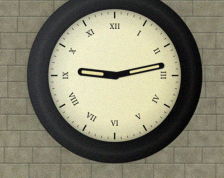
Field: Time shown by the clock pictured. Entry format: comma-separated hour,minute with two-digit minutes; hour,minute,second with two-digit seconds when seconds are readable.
9,13
